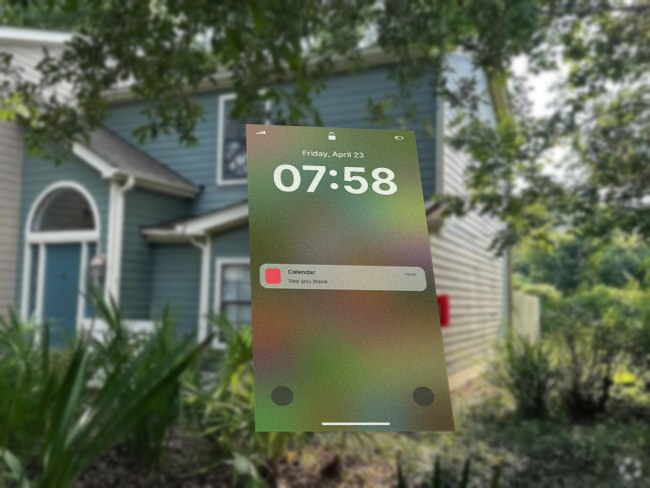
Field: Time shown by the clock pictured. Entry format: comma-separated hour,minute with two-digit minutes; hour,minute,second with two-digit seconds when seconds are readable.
7,58
